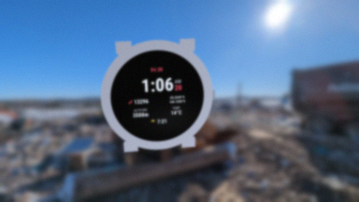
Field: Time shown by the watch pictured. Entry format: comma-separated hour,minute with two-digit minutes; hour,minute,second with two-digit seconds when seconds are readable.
1,06
